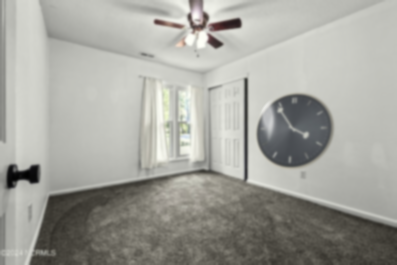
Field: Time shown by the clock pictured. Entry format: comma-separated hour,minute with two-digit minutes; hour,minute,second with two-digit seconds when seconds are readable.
3,54
